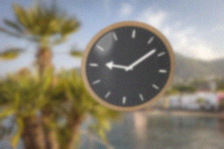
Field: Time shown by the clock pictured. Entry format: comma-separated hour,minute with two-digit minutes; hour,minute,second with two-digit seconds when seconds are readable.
9,08
